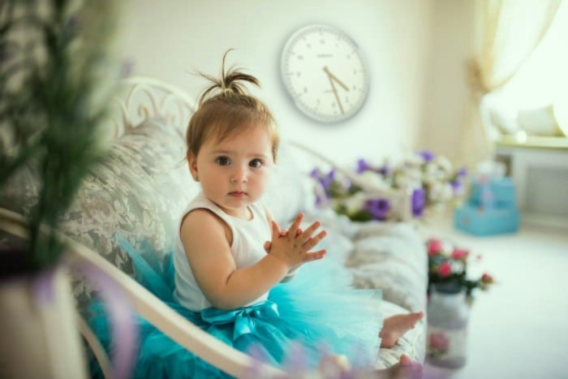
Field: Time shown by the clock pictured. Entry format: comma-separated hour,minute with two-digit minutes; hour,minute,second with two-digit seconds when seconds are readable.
4,28
